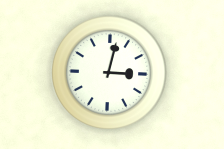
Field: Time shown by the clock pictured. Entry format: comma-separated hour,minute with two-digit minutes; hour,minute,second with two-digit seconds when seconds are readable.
3,02
